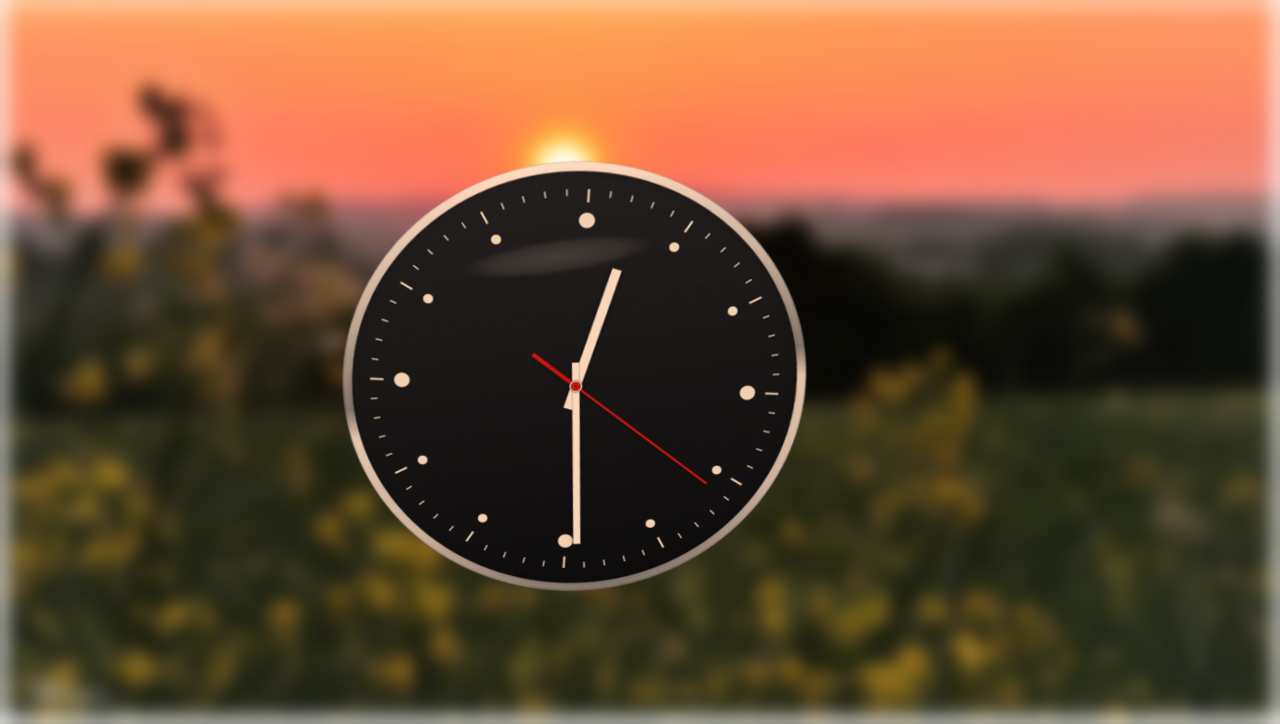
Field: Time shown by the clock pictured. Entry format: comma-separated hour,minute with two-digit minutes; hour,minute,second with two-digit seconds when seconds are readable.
12,29,21
